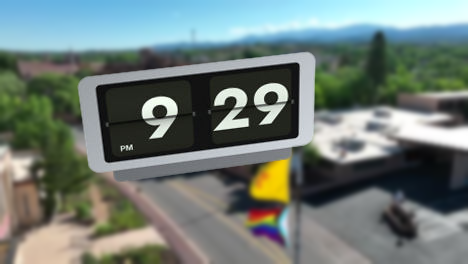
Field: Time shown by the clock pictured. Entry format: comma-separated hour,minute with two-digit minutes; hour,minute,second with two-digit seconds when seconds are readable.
9,29
